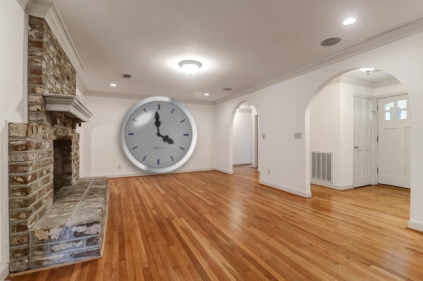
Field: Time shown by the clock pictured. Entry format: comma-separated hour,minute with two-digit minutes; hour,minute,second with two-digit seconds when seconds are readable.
3,59
